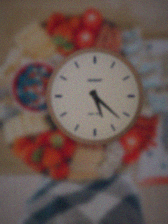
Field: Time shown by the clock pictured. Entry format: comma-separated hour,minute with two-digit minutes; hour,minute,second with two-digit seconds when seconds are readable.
5,22
